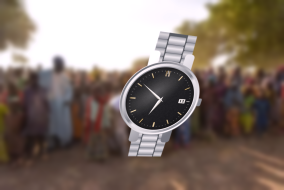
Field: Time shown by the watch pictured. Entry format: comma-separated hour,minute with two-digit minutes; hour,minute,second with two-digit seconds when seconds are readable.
6,51
